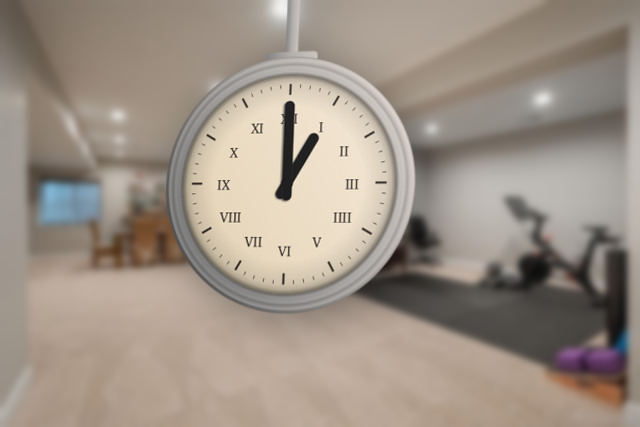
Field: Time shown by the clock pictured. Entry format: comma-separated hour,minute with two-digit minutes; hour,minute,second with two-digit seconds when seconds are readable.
1,00
